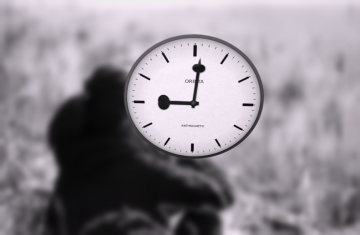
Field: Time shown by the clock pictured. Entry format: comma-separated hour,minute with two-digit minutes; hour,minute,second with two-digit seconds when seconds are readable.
9,01
